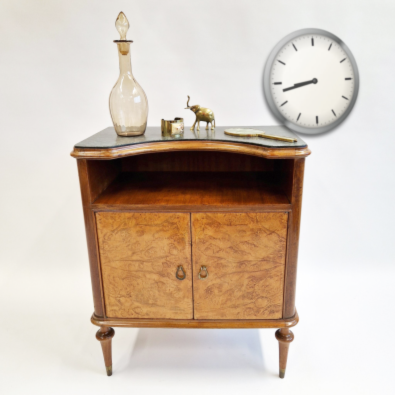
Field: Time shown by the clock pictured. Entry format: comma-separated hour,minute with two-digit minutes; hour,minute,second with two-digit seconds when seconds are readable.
8,43
